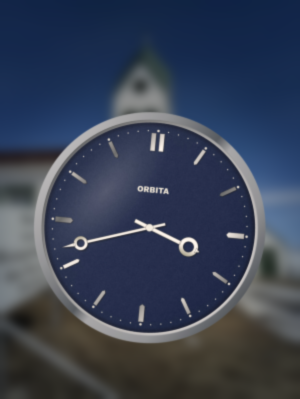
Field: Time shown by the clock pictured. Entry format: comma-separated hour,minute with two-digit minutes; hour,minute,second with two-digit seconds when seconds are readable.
3,42
